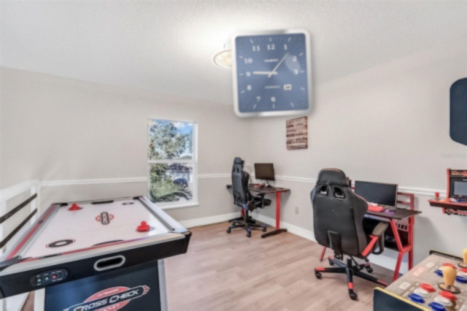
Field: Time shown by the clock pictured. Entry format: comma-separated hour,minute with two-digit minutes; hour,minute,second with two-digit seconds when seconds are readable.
9,07
